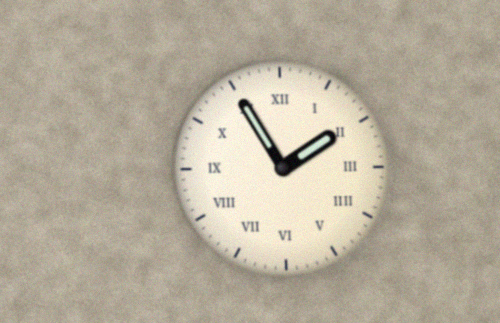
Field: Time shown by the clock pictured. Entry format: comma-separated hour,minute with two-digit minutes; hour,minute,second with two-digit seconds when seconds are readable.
1,55
